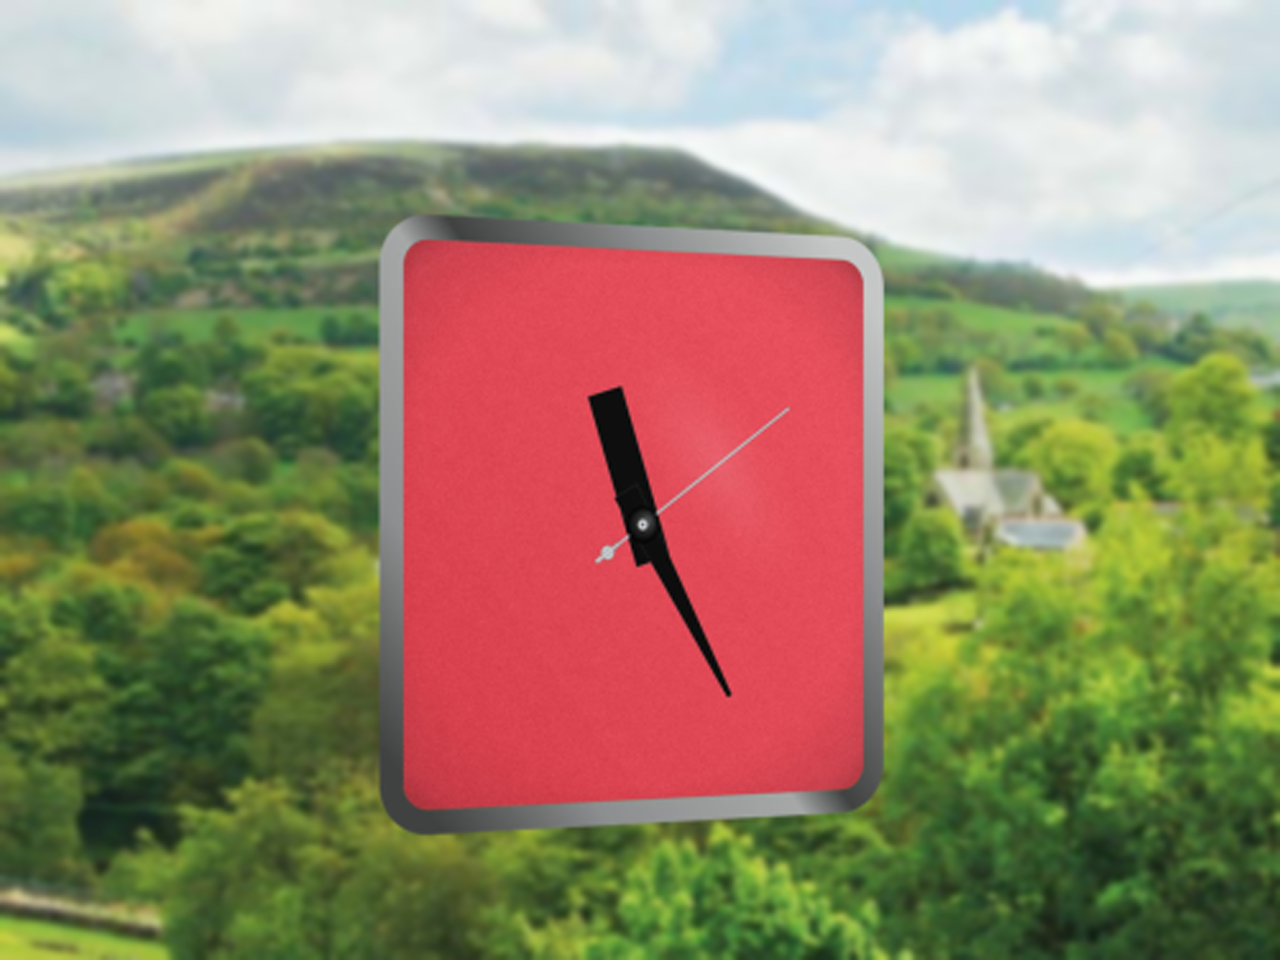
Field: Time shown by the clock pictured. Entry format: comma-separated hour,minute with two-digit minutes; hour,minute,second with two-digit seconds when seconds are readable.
11,25,09
